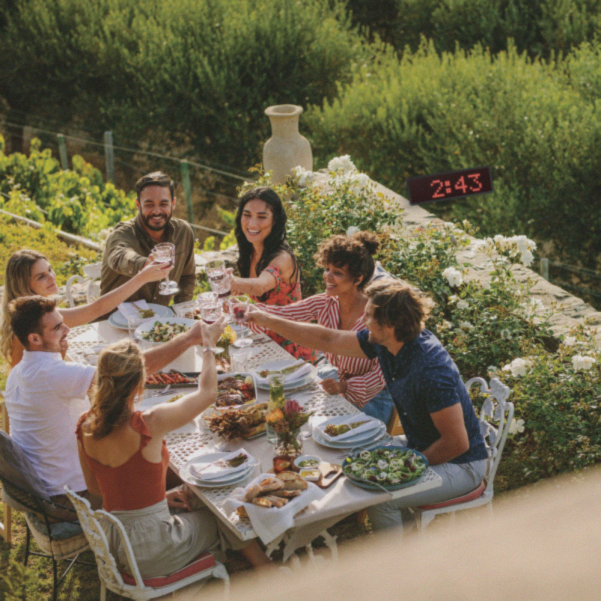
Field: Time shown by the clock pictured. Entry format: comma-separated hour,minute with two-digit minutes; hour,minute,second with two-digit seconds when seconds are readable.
2,43
